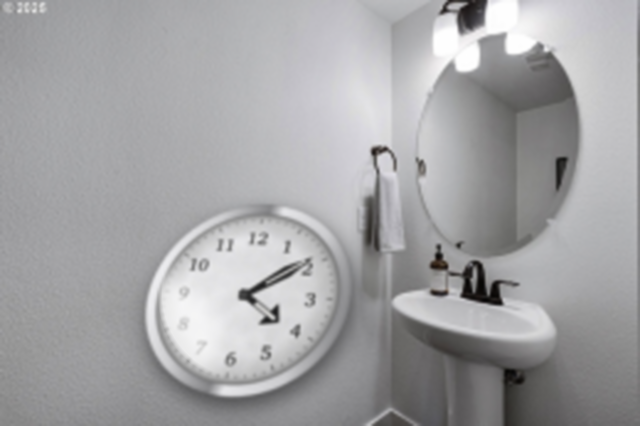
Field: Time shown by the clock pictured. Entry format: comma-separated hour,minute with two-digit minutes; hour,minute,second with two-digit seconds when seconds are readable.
4,09
